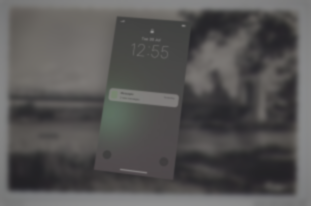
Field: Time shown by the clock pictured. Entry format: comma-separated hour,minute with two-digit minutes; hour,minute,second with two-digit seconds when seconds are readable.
12,55
